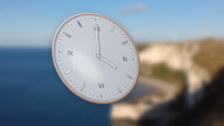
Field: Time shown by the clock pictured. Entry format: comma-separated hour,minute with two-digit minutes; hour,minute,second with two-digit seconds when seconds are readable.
4,00
